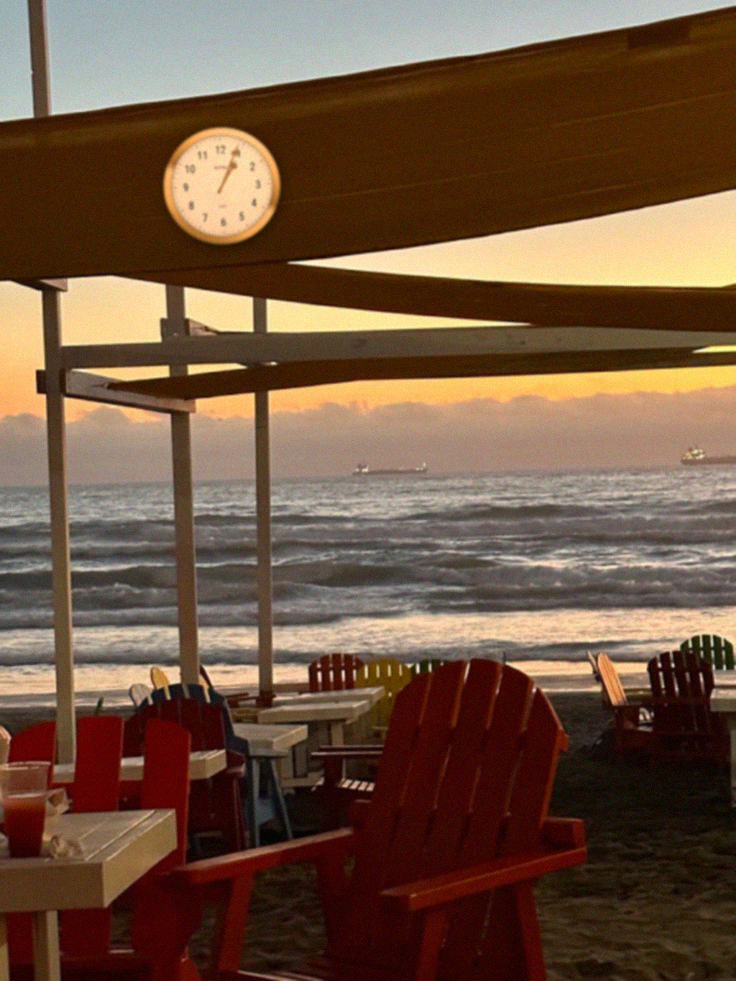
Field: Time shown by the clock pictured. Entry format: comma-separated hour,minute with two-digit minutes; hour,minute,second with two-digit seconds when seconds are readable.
1,04
